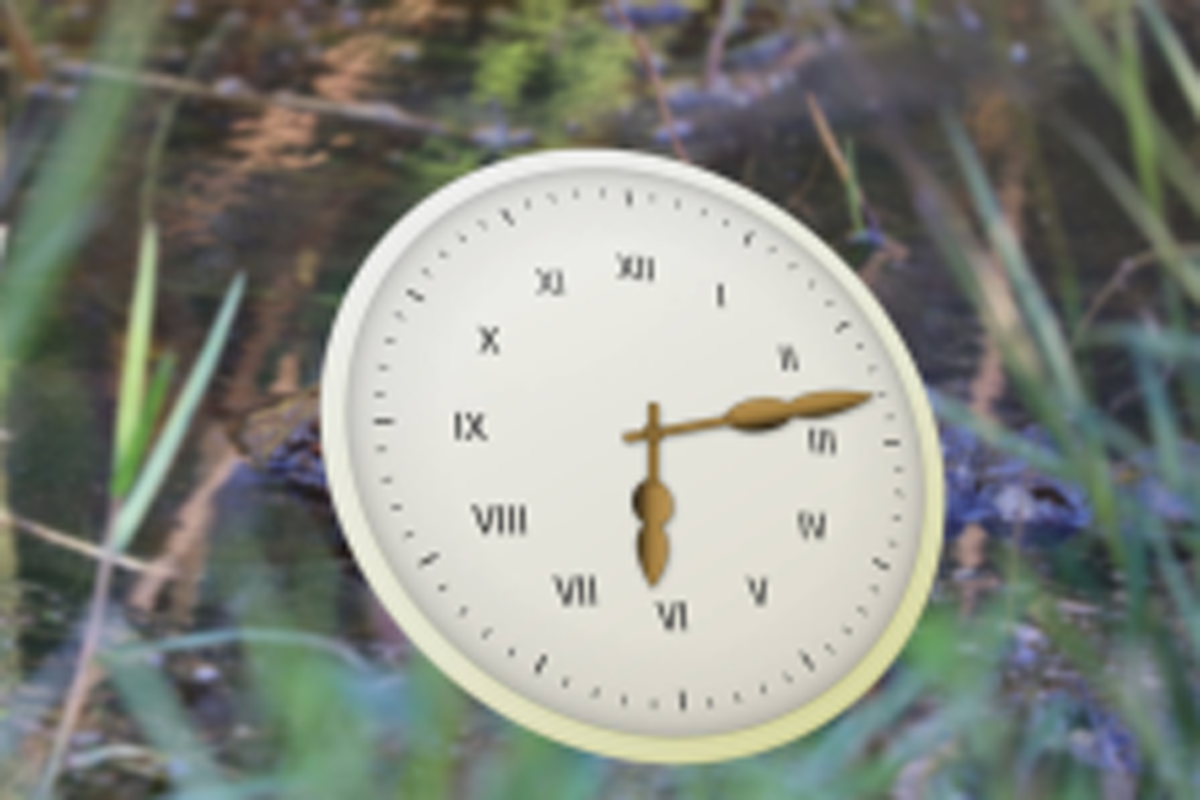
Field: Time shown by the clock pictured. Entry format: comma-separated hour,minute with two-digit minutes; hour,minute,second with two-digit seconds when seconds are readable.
6,13
